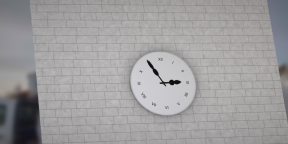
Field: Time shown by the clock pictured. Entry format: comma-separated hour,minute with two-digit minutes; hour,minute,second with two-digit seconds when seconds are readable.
2,55
